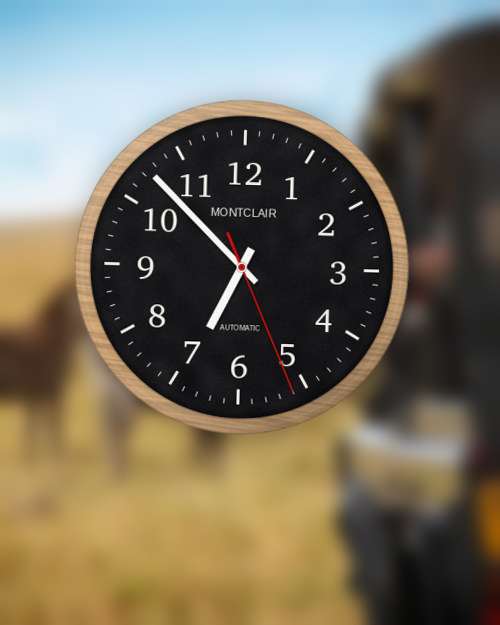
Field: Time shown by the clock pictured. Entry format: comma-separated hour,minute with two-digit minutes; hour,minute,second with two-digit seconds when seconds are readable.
6,52,26
